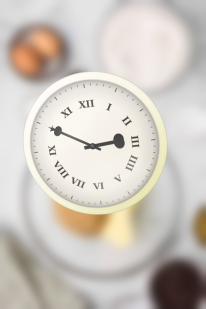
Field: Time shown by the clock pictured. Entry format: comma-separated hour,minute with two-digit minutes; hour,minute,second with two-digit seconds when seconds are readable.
2,50
